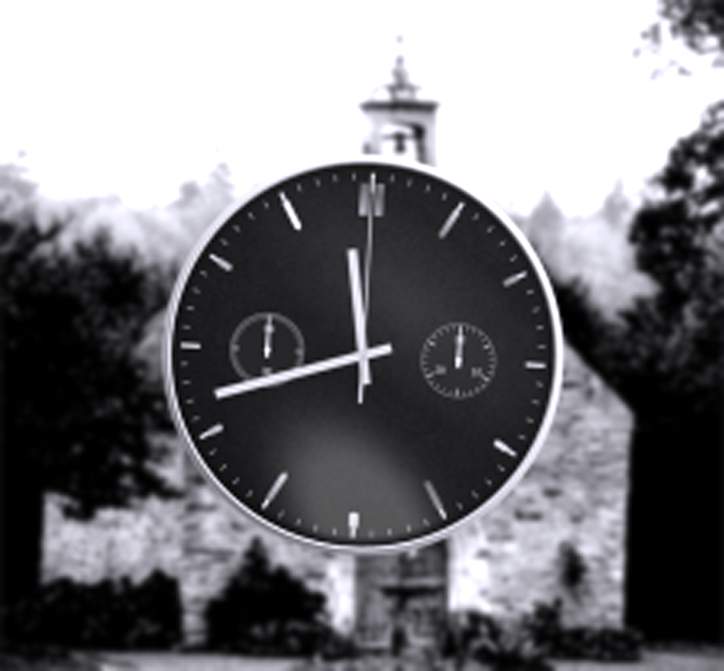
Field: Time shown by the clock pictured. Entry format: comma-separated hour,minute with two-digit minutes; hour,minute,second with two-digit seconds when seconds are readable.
11,42
